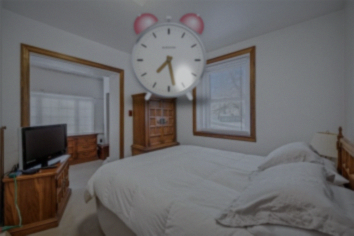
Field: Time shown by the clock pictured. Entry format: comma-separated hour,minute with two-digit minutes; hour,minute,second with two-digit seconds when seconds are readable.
7,28
